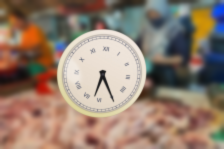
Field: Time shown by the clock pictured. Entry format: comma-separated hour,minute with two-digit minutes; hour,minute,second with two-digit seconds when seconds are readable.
6,25
